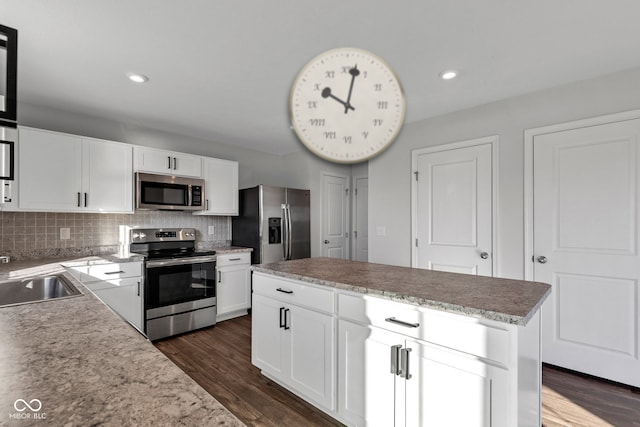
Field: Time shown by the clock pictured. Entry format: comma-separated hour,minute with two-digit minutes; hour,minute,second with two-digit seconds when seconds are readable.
10,02
